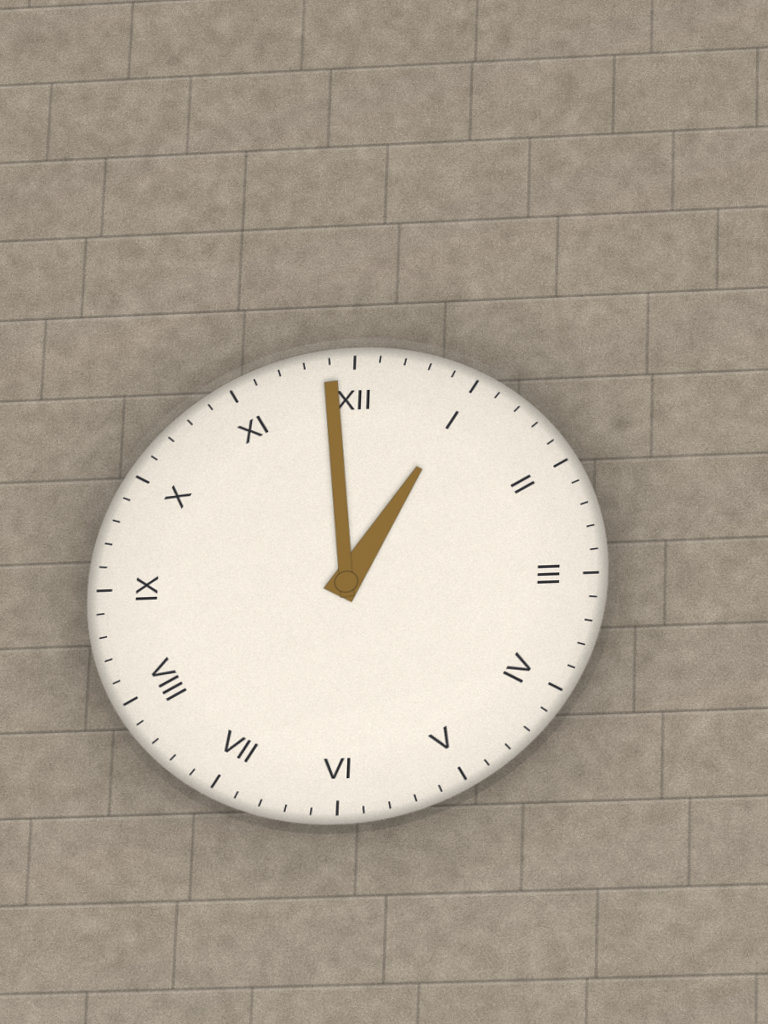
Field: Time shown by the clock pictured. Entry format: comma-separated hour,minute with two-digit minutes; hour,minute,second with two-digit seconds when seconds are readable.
12,59
